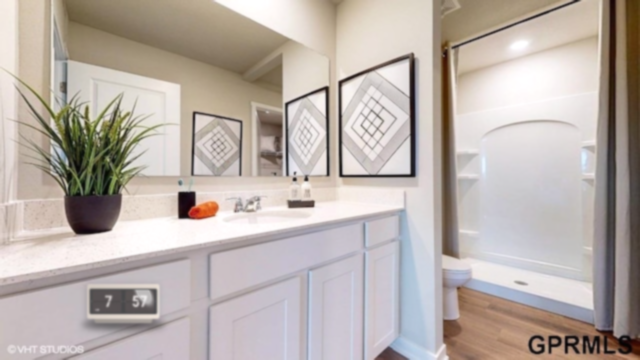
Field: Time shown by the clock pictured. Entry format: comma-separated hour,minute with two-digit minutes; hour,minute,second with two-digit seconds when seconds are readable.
7,57
